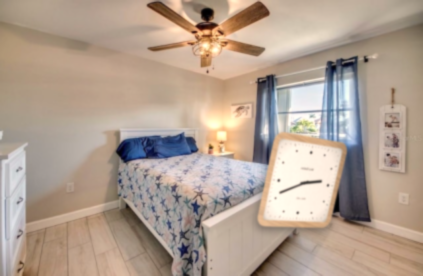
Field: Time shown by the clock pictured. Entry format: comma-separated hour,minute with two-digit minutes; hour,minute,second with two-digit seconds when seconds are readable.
2,41
